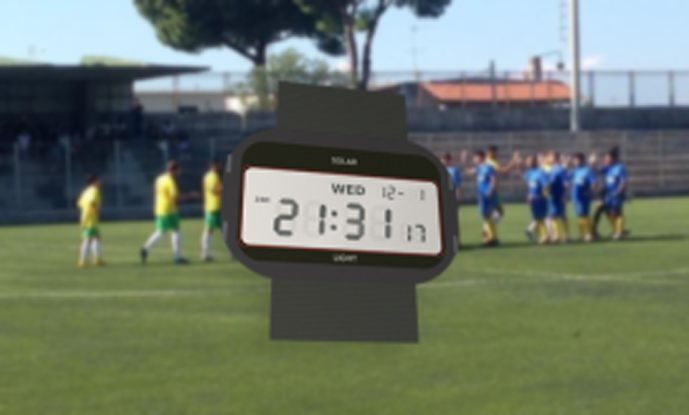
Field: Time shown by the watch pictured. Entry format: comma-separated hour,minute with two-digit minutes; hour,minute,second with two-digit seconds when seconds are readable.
21,31,17
